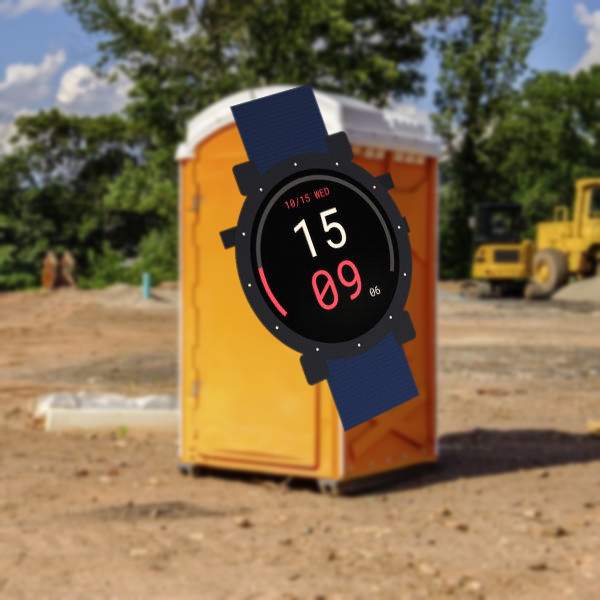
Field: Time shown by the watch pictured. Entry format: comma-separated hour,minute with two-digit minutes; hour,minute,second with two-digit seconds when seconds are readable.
15,09,06
